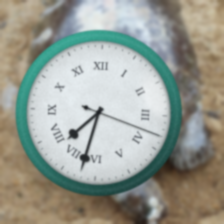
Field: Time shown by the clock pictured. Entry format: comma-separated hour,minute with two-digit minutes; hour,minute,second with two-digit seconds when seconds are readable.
7,32,18
